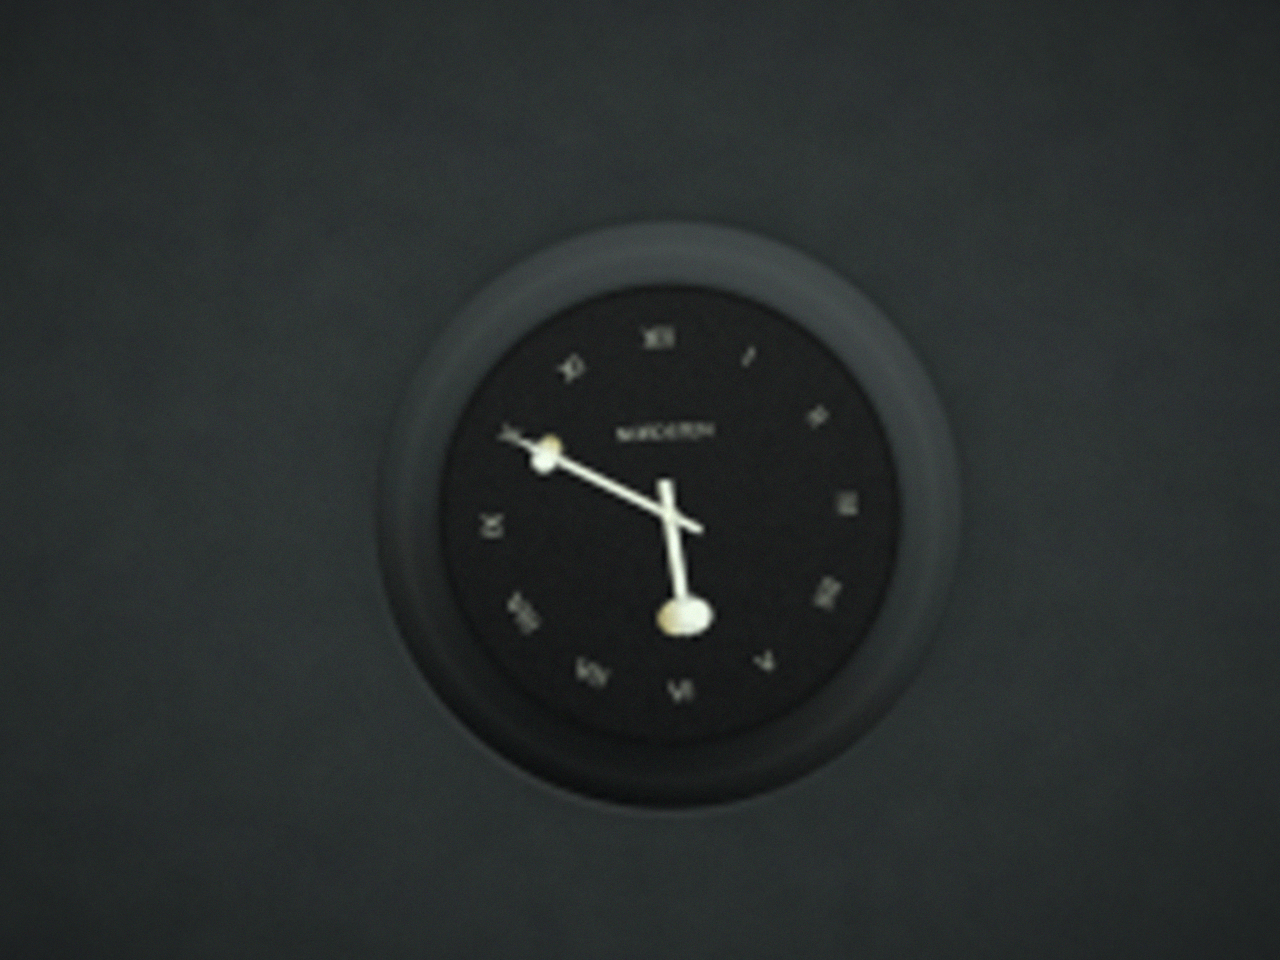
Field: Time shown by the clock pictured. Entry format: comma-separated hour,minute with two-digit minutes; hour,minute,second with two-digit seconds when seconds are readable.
5,50
